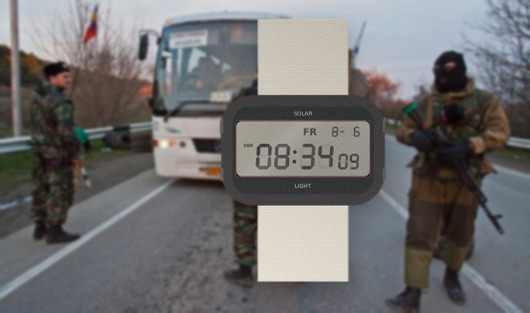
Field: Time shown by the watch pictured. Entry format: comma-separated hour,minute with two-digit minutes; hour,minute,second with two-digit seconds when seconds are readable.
8,34,09
